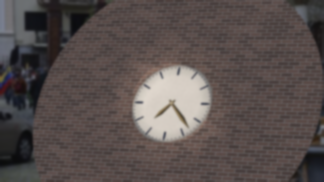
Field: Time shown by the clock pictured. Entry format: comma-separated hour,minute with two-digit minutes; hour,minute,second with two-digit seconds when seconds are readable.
7,23
